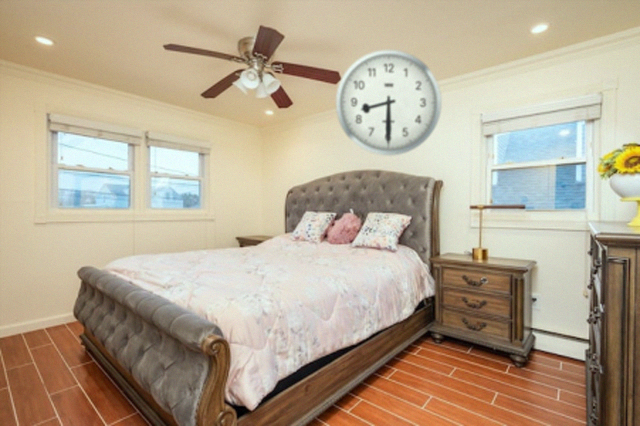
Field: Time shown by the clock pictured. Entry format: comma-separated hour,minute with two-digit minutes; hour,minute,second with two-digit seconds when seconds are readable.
8,30
